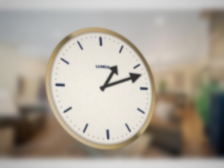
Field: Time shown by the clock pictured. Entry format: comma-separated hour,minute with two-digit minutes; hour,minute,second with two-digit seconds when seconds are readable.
1,12
